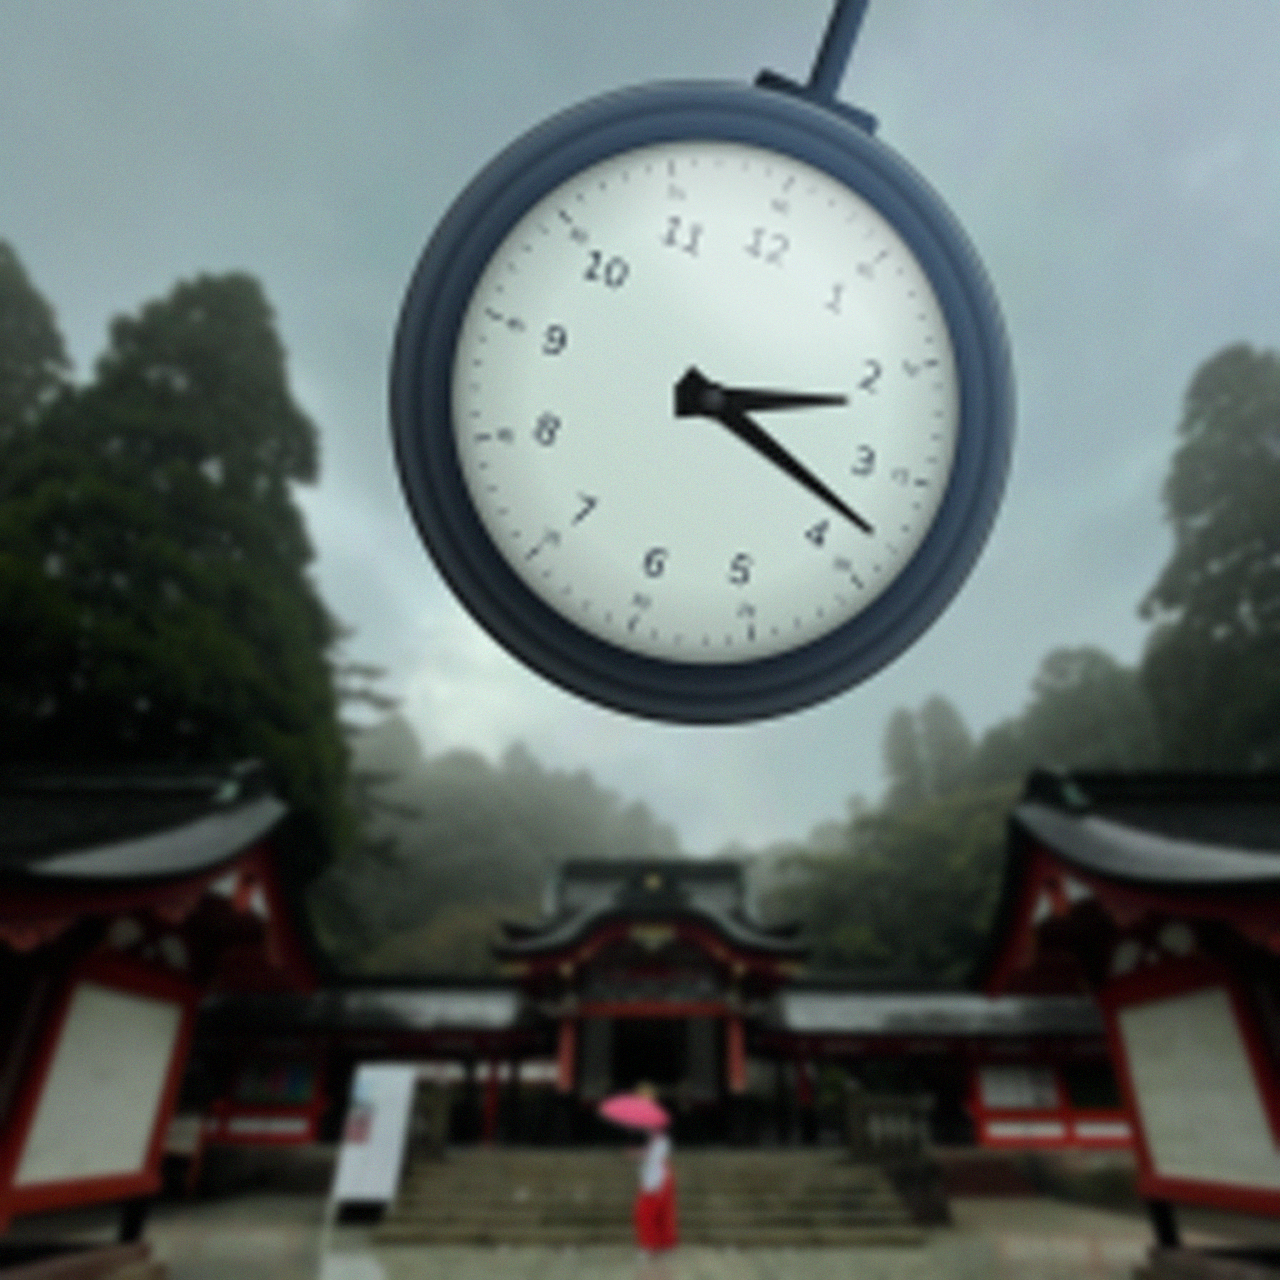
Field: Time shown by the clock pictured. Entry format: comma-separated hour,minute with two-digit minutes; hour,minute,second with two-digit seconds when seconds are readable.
2,18
